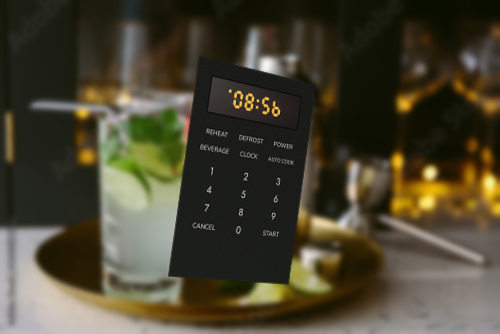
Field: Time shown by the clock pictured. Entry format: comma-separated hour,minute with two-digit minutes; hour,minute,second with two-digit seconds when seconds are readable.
8,56
